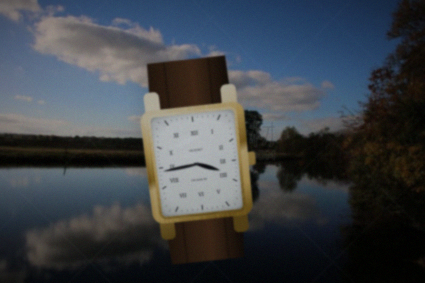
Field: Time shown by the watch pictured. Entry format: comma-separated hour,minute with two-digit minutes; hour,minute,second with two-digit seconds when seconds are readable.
3,44
